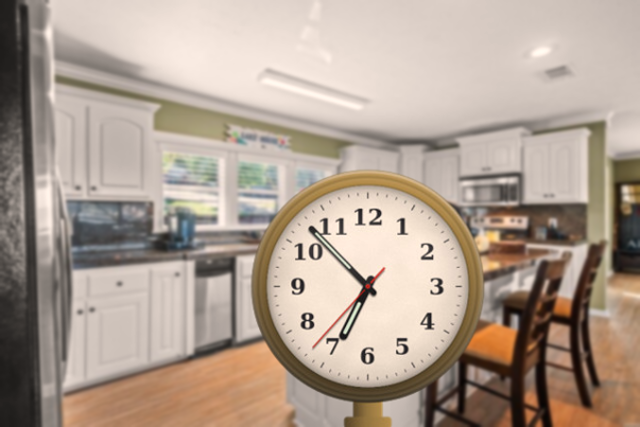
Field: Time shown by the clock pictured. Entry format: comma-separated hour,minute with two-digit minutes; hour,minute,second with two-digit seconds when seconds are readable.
6,52,37
